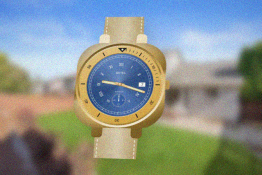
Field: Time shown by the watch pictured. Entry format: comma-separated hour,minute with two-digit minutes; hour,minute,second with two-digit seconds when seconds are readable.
9,18
